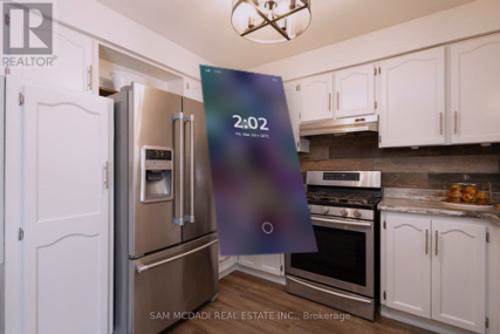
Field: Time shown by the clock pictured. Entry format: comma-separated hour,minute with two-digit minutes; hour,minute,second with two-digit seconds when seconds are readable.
2,02
